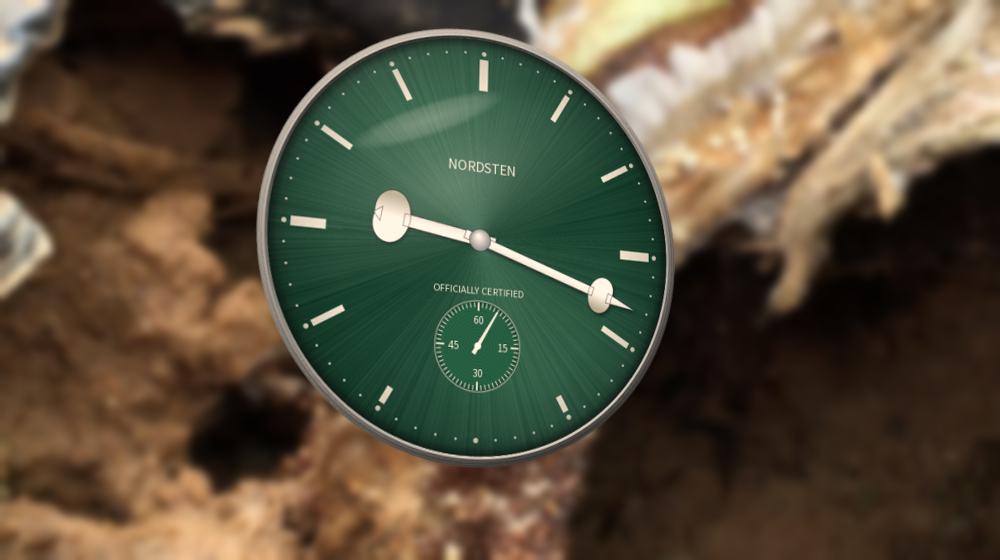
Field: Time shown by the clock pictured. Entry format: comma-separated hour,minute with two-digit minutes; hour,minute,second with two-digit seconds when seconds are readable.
9,18,05
